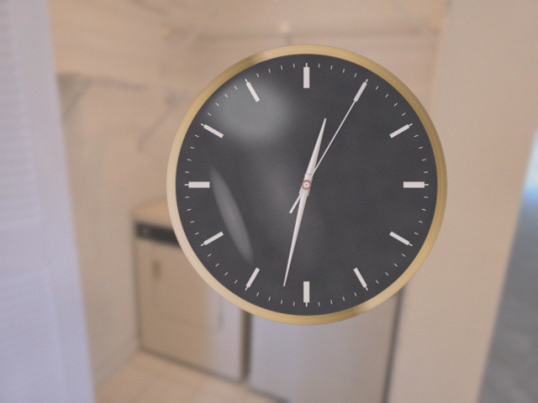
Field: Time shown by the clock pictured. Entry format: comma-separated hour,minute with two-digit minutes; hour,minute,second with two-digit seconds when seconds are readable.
12,32,05
